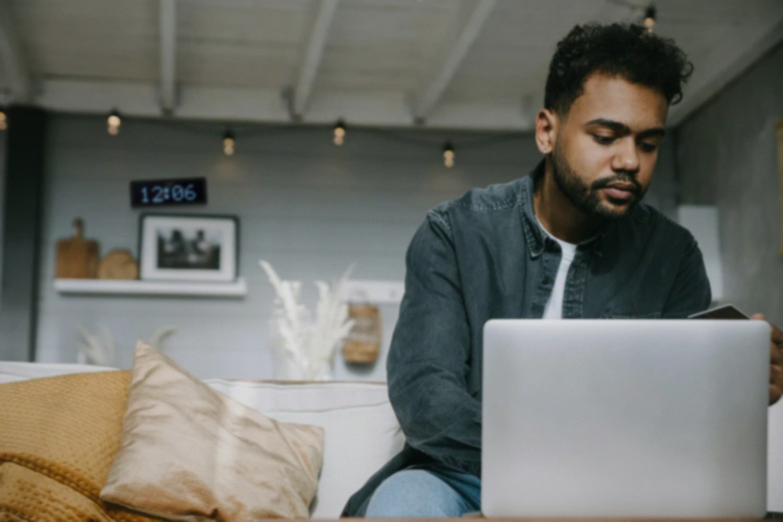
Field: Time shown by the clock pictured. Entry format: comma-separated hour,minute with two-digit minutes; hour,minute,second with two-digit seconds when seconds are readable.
12,06
